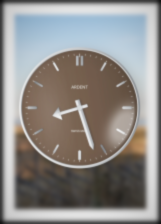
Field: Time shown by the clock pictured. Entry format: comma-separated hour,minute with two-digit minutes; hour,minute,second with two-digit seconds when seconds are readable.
8,27
